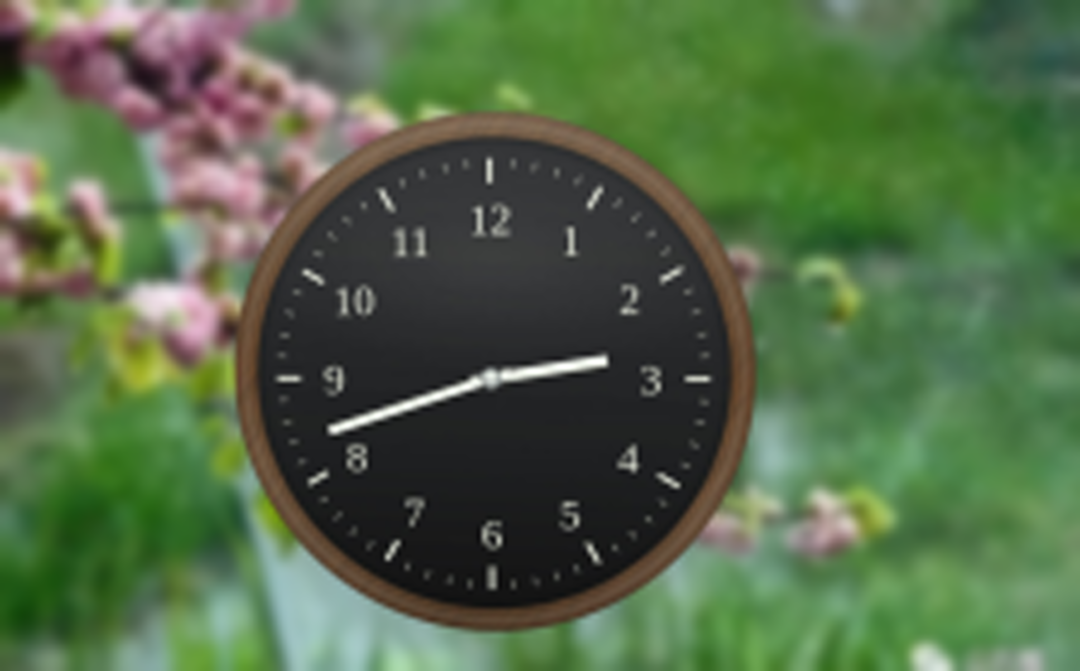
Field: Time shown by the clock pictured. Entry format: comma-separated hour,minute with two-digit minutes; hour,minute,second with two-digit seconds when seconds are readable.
2,42
